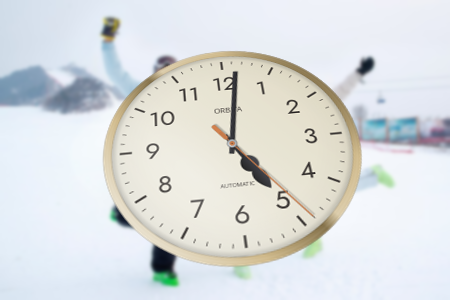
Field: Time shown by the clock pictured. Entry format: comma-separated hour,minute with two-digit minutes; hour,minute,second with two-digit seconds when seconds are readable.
5,01,24
